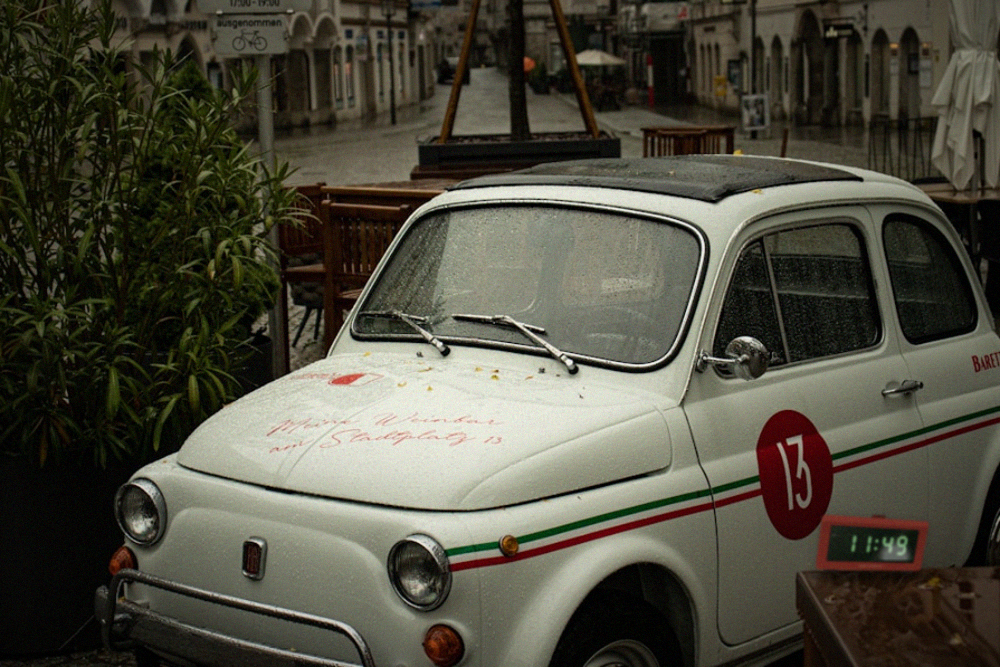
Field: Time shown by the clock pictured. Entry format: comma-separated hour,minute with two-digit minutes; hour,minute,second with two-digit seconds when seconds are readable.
11,49
